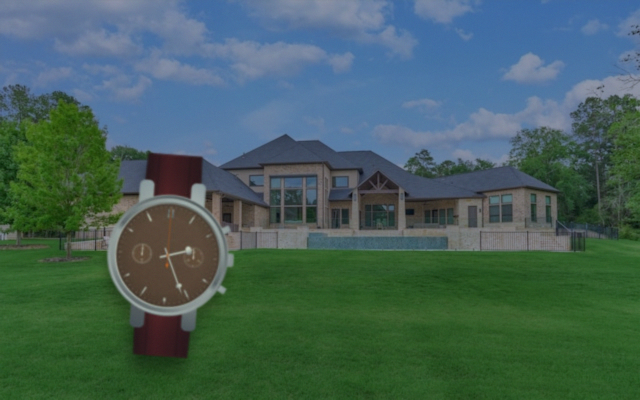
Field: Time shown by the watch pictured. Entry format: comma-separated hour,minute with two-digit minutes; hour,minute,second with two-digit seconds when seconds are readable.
2,26
